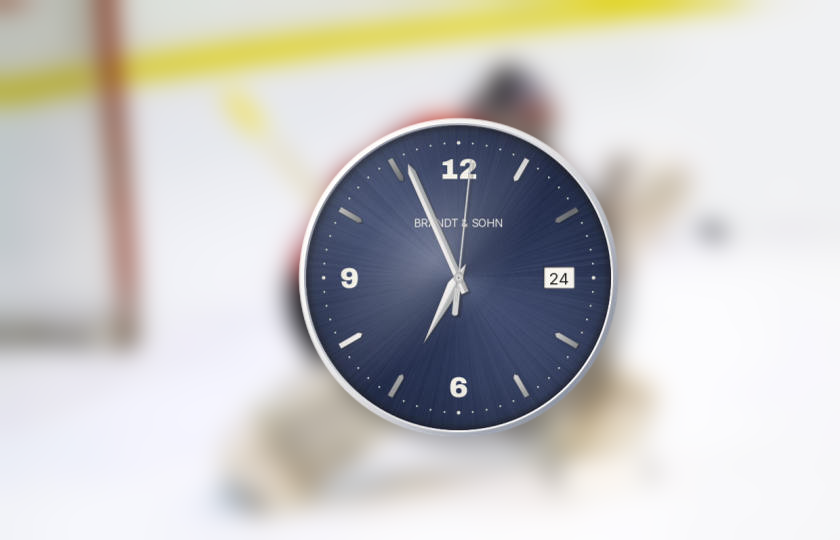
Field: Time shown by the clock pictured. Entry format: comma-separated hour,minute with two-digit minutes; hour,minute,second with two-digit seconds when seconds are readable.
6,56,01
